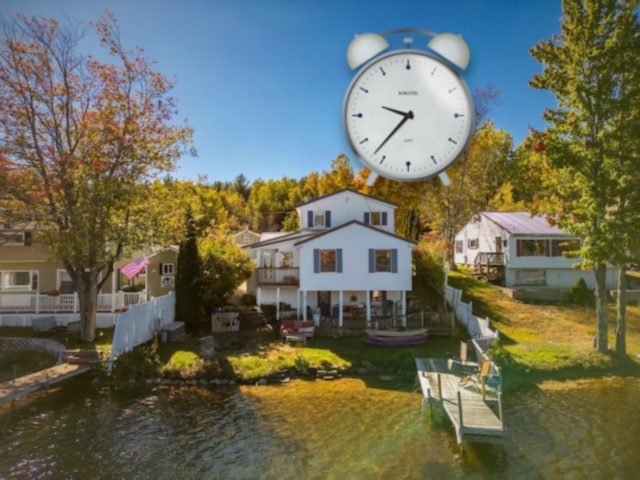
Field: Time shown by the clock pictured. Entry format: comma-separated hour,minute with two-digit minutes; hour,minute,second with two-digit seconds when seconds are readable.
9,37
